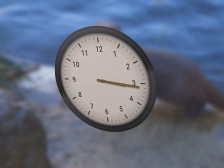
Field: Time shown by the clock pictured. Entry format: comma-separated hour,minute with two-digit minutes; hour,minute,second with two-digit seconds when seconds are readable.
3,16
